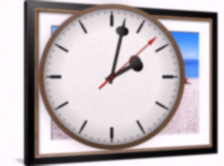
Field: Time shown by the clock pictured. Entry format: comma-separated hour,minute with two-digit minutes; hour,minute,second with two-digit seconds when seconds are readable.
2,02,08
